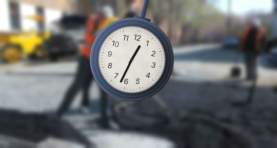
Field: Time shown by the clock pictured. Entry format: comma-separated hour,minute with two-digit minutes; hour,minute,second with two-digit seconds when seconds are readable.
12,32
